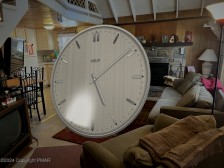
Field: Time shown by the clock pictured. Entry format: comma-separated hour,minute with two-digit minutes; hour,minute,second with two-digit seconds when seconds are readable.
5,09
